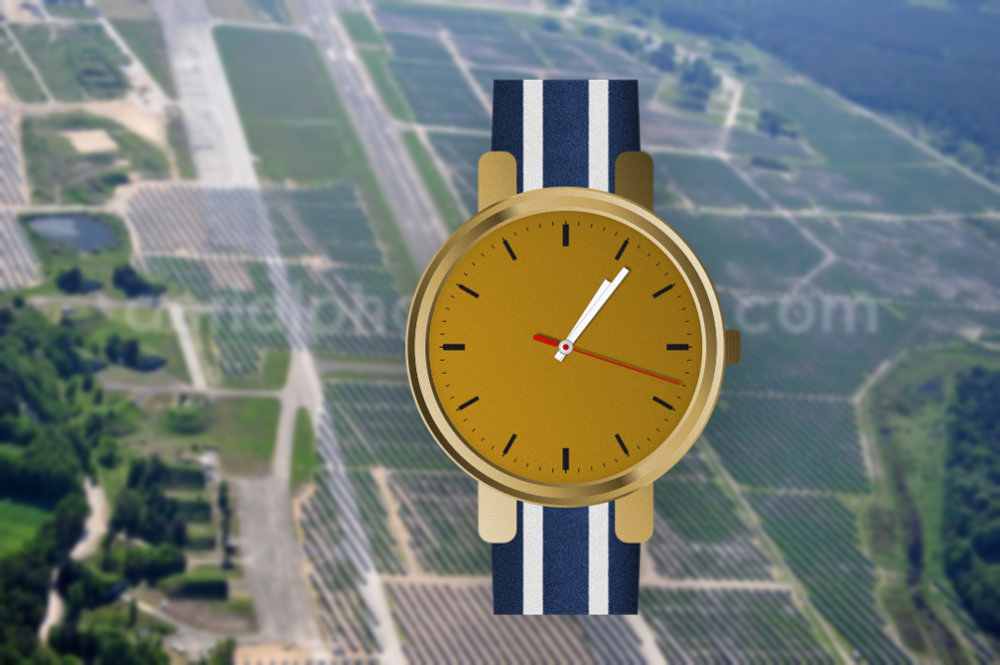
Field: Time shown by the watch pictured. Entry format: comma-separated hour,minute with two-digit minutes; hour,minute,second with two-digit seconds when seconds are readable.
1,06,18
